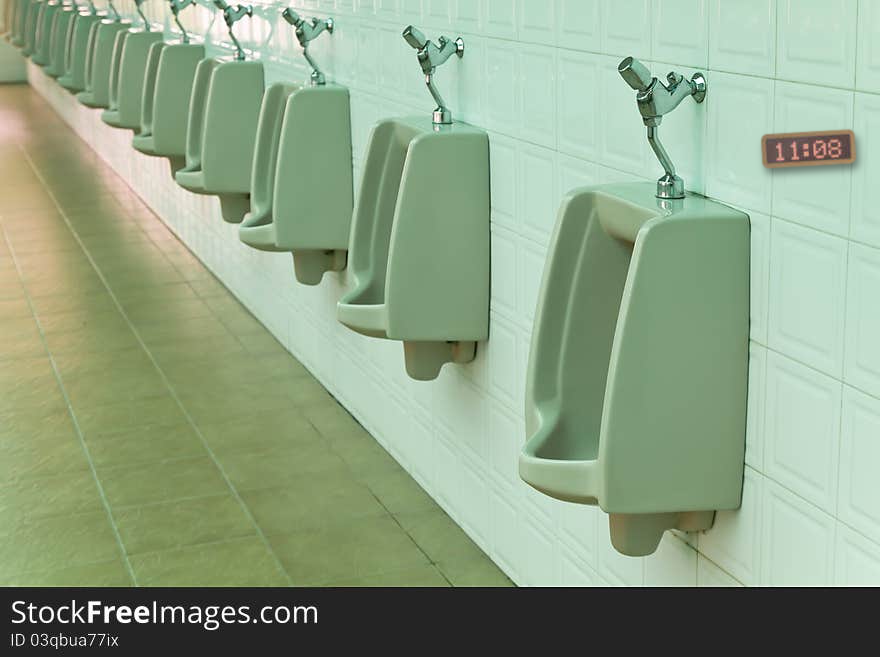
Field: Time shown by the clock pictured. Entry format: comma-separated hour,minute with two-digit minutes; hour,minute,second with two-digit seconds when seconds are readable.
11,08
